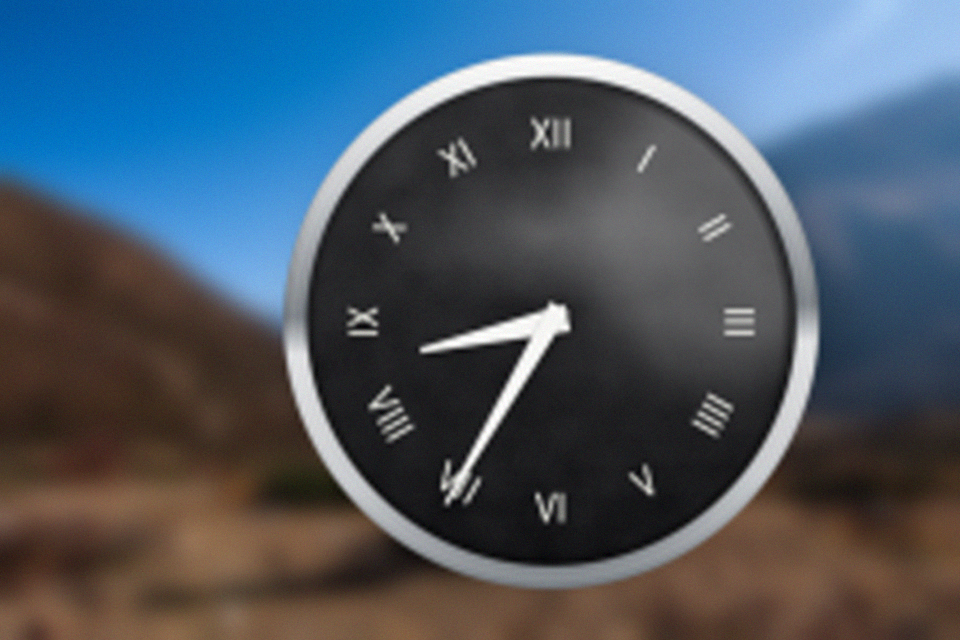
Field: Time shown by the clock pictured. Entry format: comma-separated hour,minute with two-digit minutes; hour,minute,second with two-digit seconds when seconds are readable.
8,35
